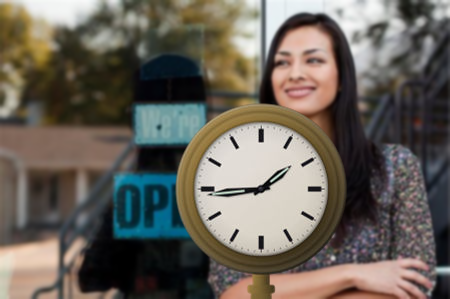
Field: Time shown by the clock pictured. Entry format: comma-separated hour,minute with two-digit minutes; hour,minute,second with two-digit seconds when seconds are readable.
1,44
